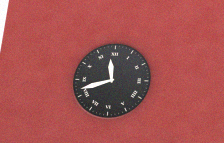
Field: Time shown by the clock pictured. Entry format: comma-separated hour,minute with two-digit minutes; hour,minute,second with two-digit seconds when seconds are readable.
11,42
